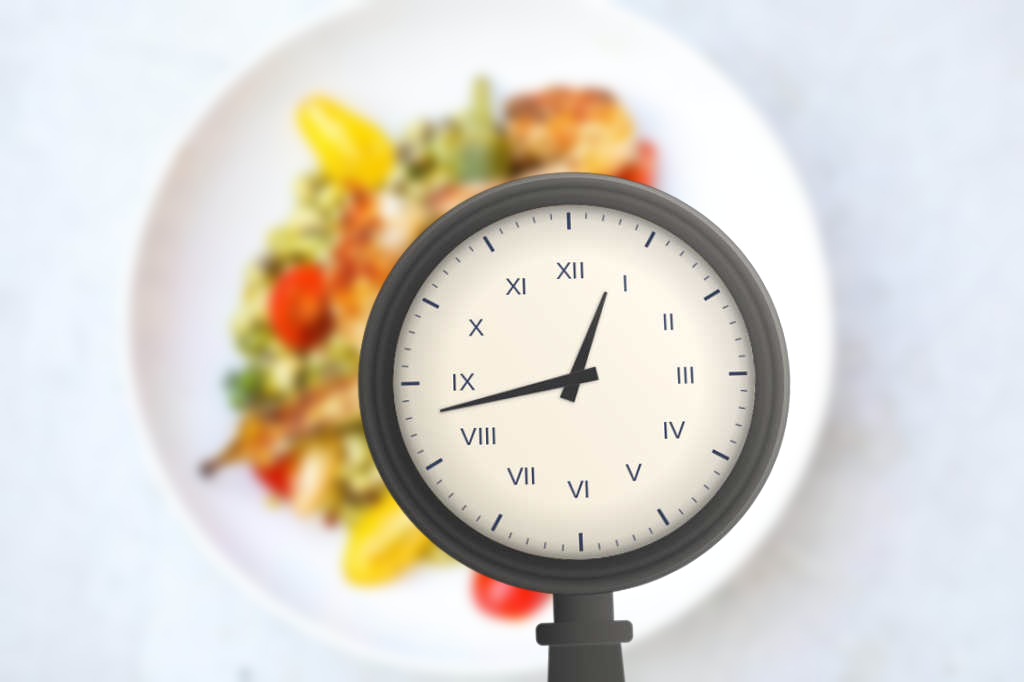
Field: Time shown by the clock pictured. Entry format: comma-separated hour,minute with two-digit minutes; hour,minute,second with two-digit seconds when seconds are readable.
12,43
